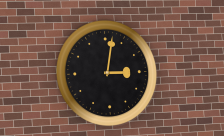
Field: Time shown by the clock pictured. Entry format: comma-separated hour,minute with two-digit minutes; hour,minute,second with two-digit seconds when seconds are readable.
3,02
